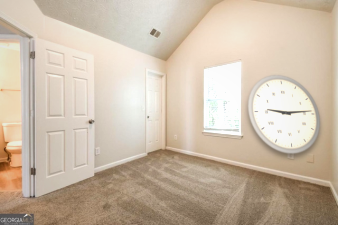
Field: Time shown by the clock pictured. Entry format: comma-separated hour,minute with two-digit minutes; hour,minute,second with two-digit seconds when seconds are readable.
9,14
